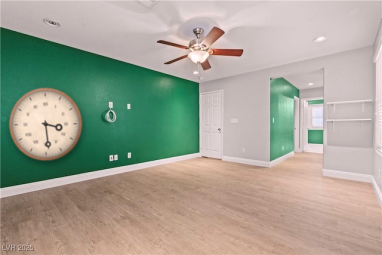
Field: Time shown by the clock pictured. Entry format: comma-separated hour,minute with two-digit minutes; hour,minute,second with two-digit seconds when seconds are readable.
3,29
